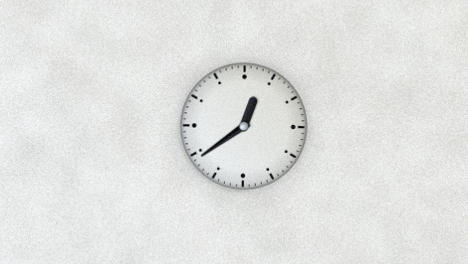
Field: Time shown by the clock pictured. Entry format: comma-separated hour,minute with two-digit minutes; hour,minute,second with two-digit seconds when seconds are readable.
12,39
